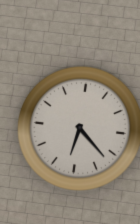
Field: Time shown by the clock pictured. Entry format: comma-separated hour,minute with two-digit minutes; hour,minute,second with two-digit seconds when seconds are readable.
6,22
